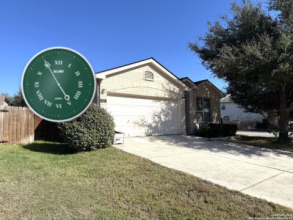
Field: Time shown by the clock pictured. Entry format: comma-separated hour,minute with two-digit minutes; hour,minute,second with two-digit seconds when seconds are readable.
4,55
